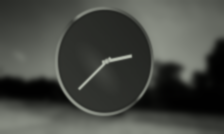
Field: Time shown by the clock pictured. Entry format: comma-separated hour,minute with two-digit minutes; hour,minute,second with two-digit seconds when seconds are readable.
2,38
